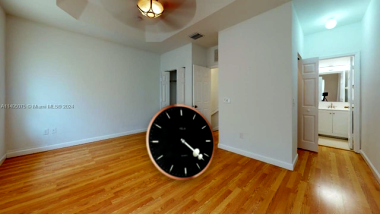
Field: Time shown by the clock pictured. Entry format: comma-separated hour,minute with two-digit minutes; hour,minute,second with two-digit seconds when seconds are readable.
4,22
